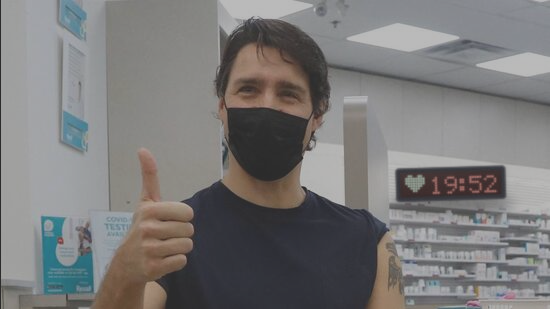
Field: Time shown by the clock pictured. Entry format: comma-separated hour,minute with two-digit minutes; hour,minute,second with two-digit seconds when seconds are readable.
19,52
